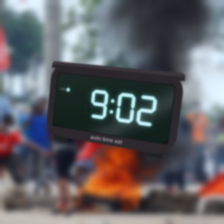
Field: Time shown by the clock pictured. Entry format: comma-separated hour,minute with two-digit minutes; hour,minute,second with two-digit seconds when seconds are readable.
9,02
